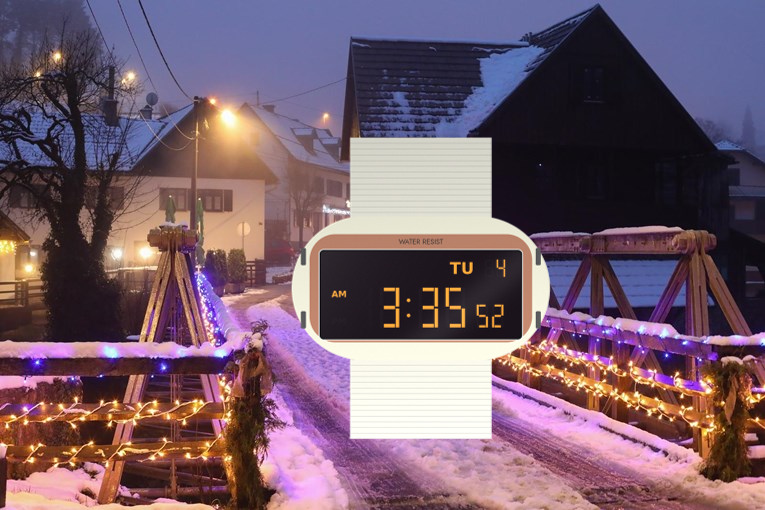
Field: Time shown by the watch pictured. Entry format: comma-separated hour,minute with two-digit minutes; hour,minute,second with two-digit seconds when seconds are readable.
3,35,52
